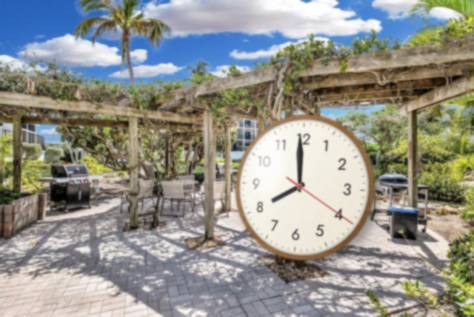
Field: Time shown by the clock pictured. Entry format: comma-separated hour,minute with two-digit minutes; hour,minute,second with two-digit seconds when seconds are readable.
7,59,20
